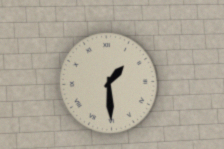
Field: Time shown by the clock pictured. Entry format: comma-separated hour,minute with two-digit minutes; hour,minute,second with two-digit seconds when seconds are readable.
1,30
